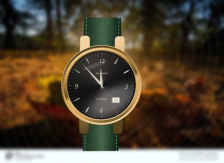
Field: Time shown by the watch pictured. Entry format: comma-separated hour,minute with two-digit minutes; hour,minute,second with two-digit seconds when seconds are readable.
11,53
